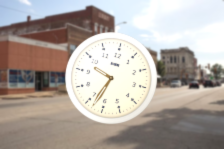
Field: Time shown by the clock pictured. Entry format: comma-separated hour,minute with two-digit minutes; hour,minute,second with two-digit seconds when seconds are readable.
9,33
